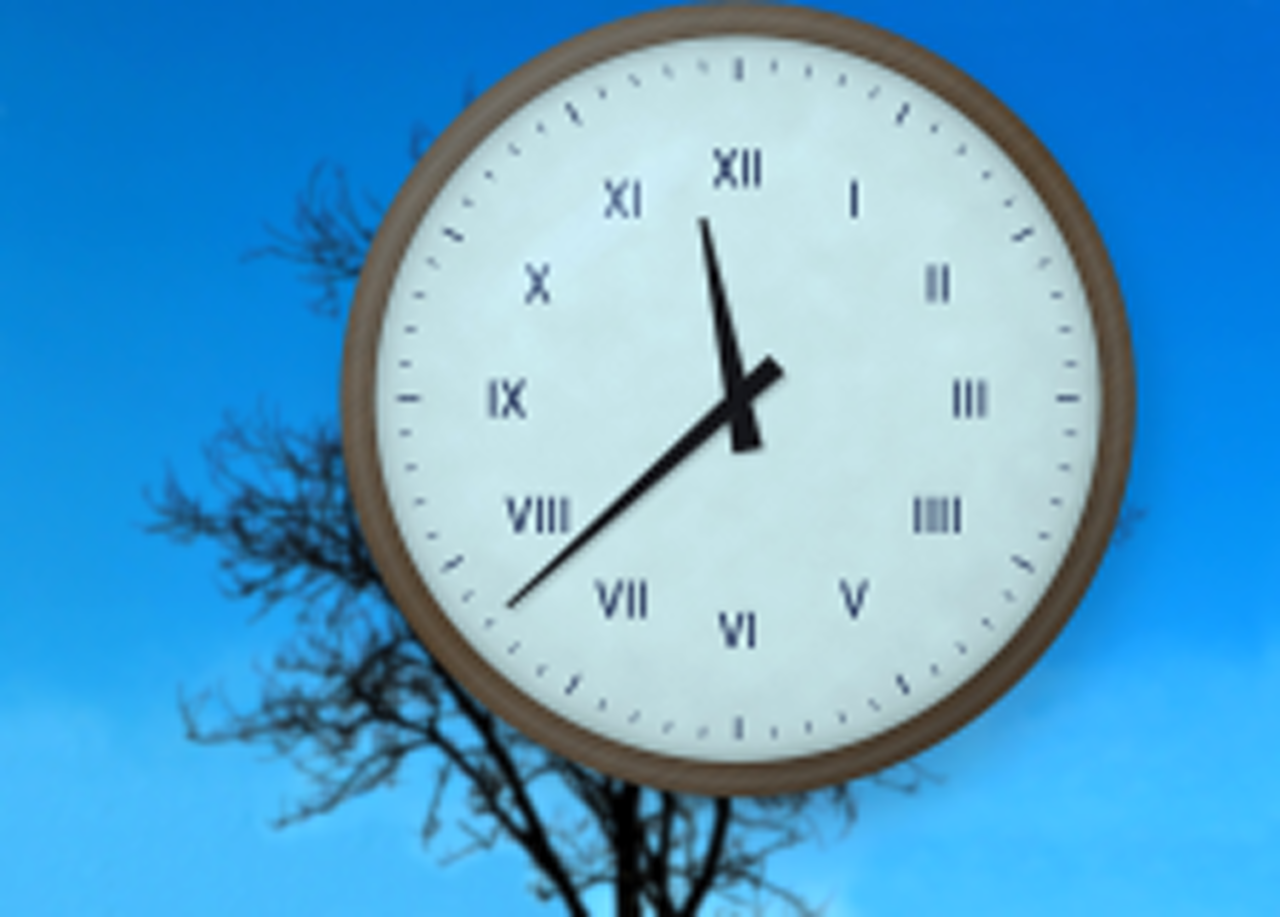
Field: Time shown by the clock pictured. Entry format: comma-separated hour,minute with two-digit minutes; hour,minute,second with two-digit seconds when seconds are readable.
11,38
